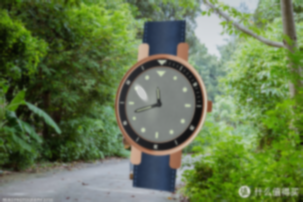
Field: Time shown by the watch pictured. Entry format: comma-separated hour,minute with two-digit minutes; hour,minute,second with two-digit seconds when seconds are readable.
11,42
